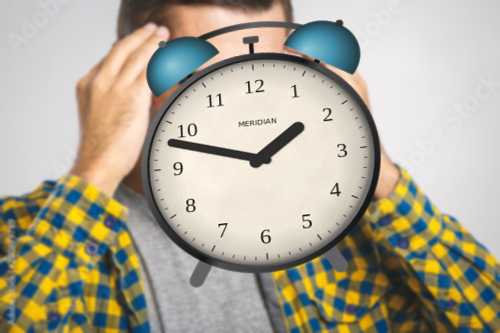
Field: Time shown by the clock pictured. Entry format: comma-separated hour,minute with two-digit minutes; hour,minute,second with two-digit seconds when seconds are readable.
1,48
